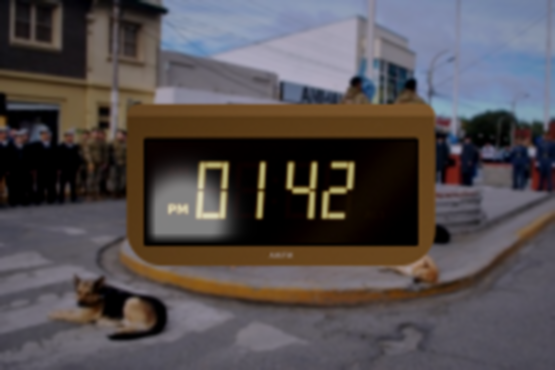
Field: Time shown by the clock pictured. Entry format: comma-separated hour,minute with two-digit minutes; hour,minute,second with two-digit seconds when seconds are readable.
1,42
